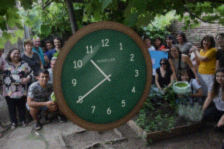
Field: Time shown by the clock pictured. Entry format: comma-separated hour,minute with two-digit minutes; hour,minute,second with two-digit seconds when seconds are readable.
10,40
